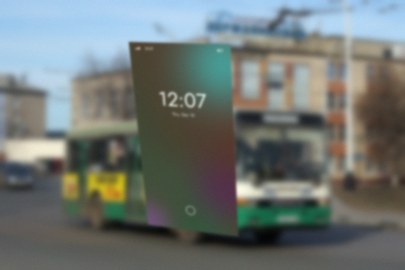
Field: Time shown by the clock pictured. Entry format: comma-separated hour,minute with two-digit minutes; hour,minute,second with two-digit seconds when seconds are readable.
12,07
